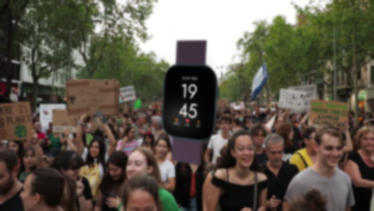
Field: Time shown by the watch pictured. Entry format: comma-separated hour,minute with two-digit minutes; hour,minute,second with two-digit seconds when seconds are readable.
19,45
